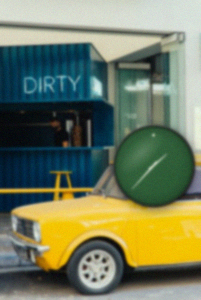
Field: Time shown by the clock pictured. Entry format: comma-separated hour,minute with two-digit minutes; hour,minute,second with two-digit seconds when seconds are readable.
1,37
